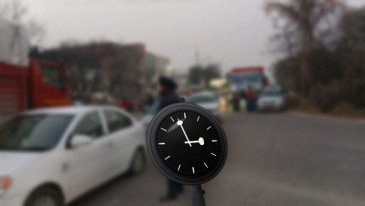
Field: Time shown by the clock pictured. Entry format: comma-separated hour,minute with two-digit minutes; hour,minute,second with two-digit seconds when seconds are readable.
2,57
